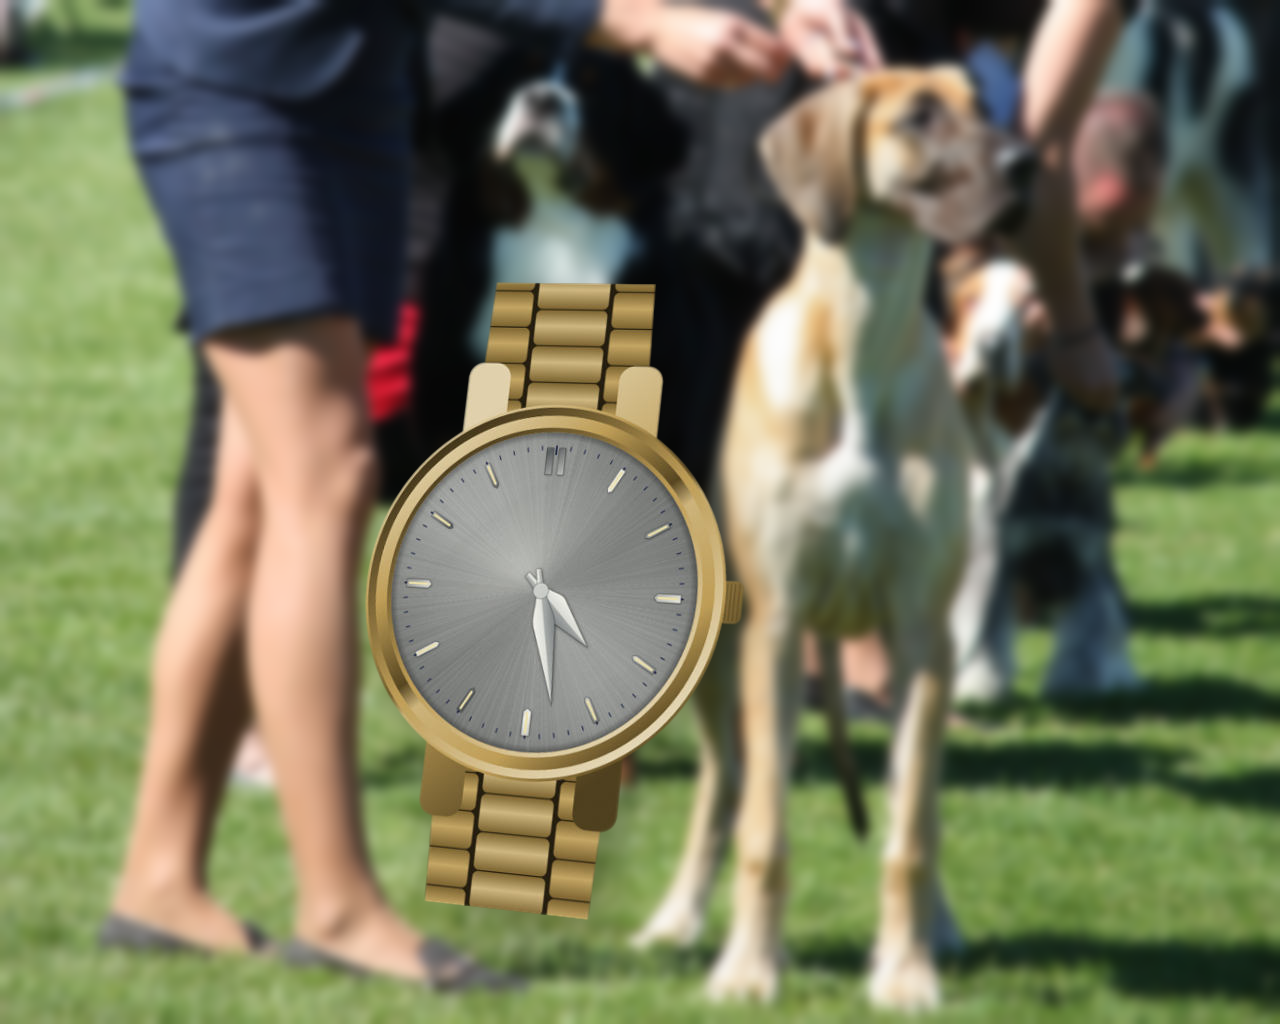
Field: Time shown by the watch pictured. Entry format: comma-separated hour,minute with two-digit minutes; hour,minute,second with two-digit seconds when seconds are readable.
4,28
